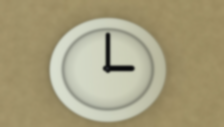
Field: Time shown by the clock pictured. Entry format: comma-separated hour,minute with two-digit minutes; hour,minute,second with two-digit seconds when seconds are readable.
3,00
